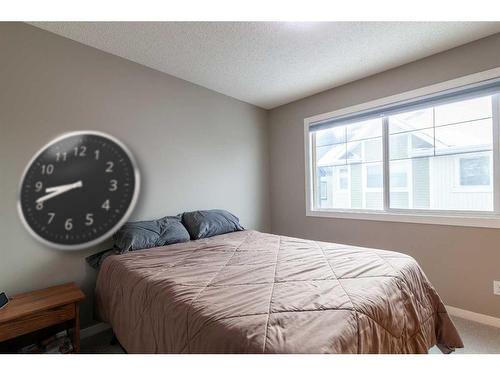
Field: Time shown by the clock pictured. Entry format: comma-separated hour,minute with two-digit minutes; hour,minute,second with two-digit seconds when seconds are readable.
8,41
